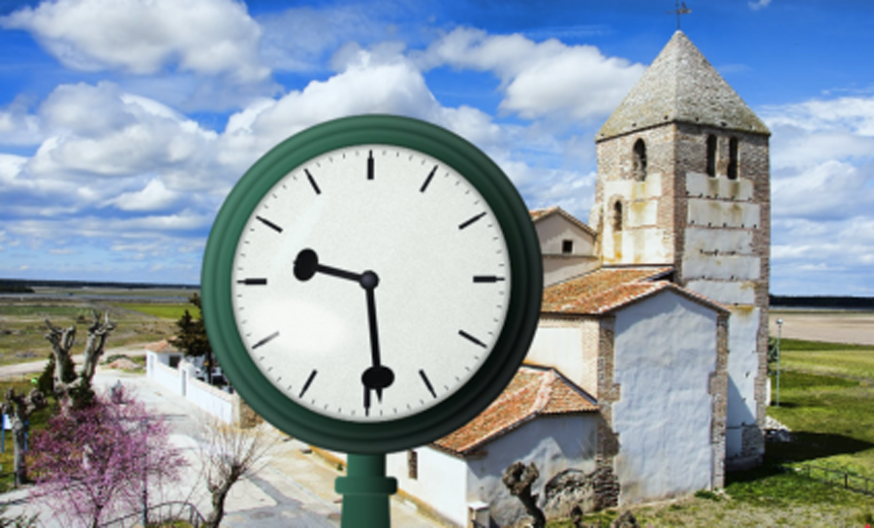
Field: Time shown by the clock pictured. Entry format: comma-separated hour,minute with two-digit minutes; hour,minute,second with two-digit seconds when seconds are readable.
9,29
